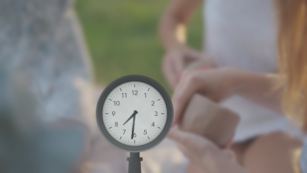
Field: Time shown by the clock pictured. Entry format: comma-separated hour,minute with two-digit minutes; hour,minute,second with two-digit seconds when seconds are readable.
7,31
